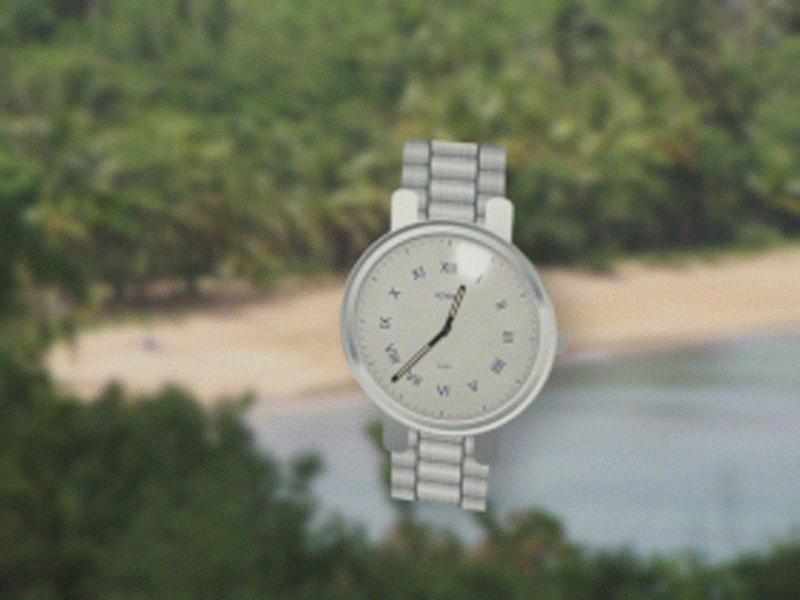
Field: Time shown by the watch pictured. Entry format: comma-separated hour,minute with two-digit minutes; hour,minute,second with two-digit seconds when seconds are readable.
12,37
